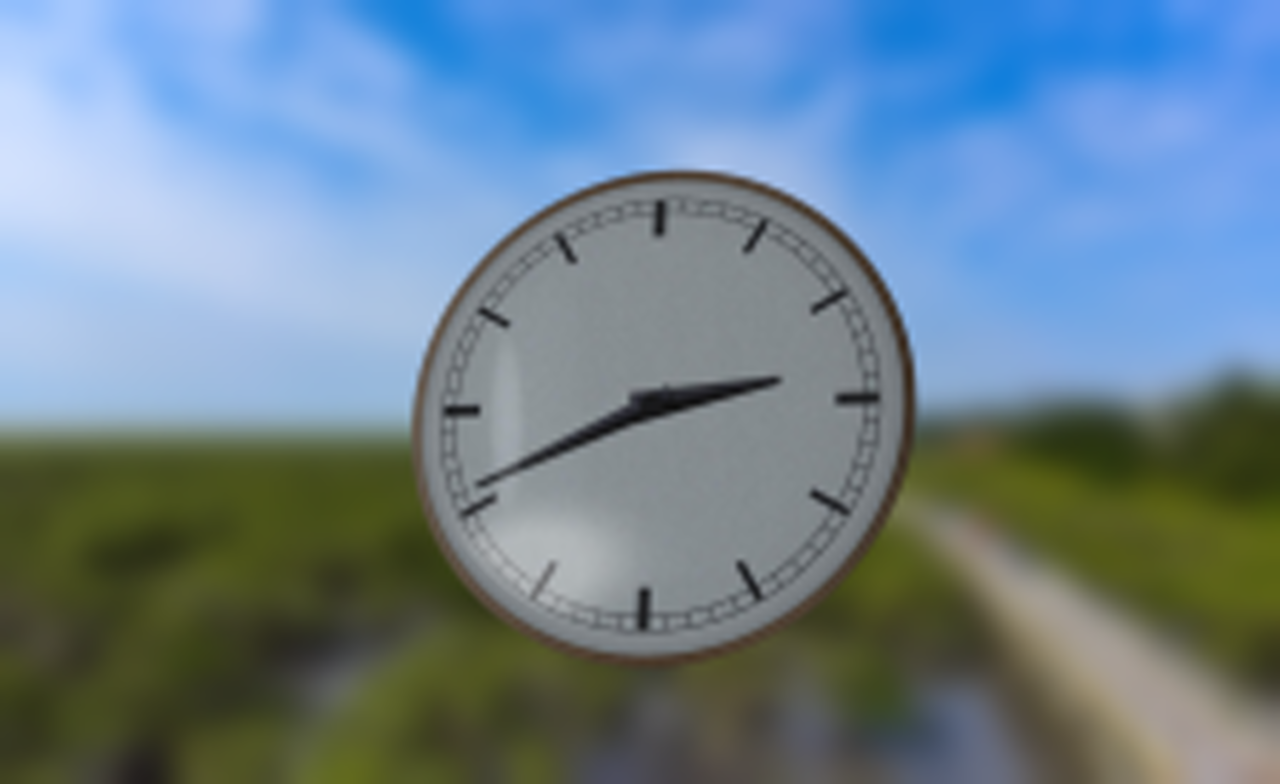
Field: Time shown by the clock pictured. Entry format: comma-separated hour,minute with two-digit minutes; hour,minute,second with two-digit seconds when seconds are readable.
2,41
